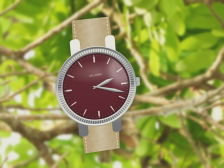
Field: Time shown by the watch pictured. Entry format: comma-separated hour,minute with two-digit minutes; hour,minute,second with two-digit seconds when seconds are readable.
2,18
